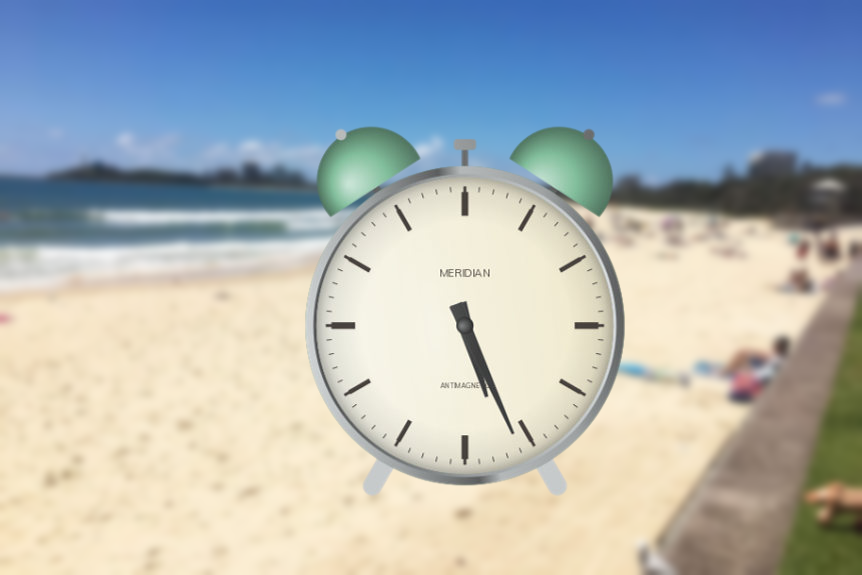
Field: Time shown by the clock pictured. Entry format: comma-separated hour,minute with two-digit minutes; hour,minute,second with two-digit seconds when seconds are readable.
5,26
